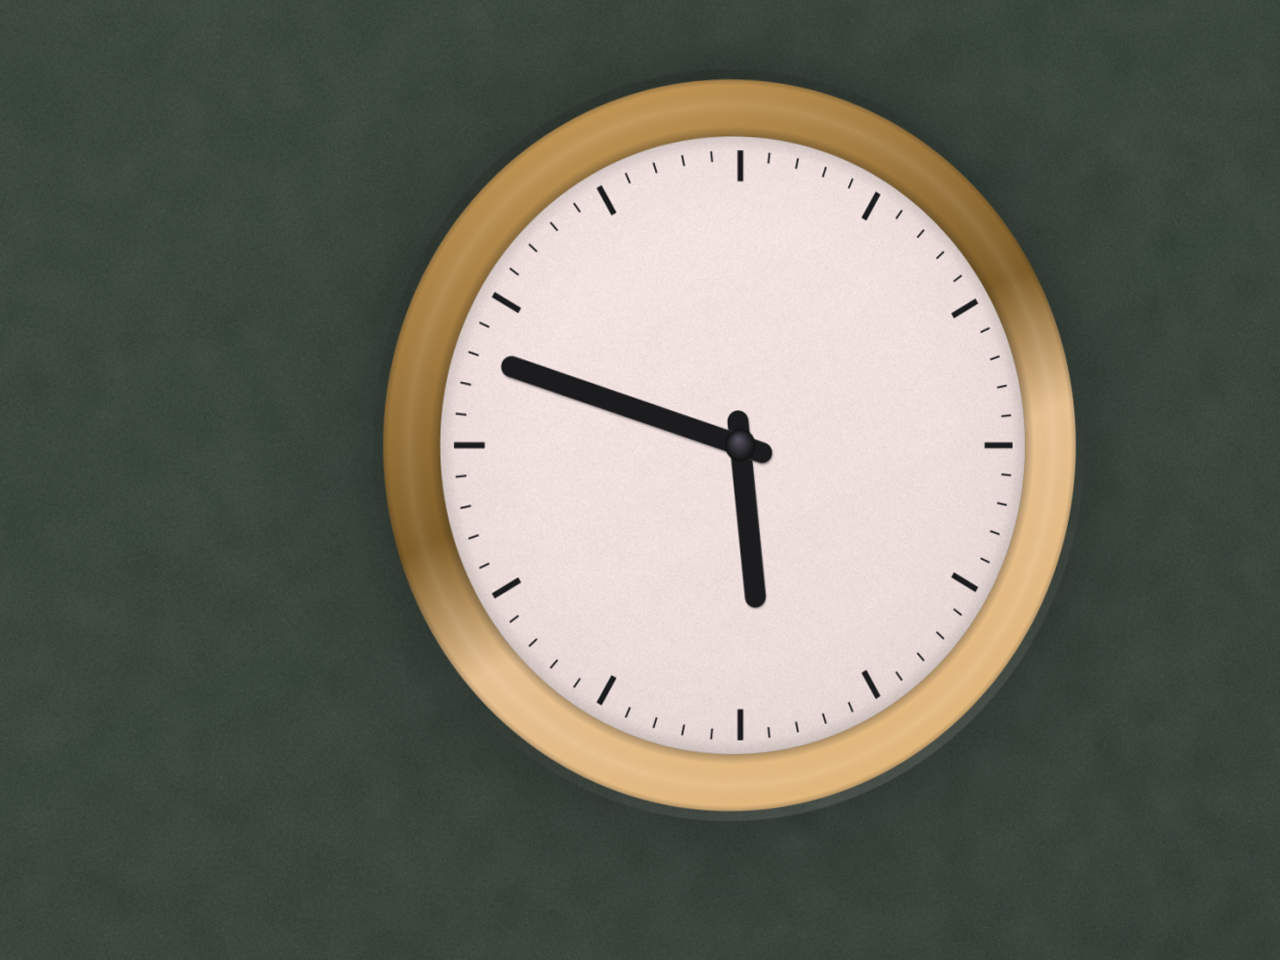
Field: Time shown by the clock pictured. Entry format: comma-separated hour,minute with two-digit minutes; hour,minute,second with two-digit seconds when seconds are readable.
5,48
